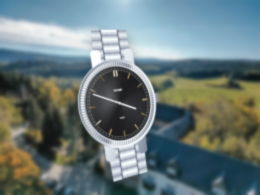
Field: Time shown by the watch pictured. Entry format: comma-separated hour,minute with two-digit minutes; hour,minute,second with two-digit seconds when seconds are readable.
3,49
